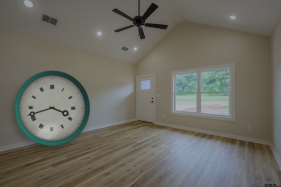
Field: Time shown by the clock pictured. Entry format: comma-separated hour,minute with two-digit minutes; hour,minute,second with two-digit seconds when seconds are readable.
3,42
